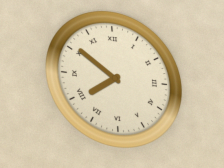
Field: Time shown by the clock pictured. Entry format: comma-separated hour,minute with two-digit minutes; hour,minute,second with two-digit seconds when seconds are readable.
7,51
